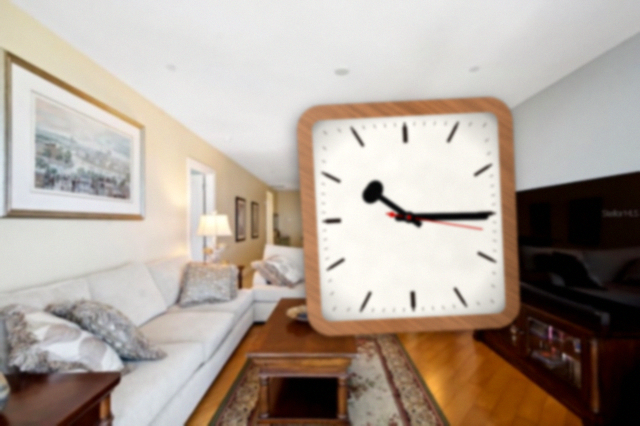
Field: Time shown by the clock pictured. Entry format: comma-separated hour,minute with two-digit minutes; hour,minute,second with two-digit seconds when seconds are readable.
10,15,17
